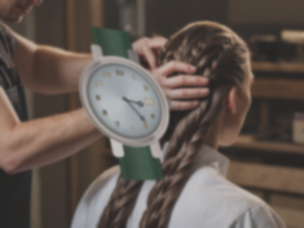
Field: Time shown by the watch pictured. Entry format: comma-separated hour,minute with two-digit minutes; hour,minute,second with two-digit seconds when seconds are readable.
3,24
